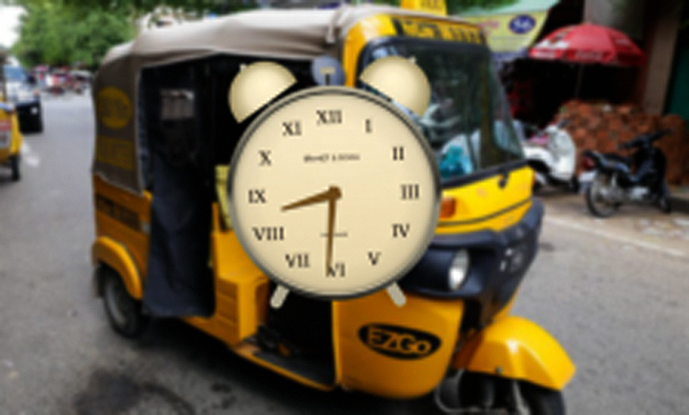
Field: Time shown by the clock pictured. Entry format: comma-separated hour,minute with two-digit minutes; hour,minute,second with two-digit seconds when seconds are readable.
8,31
